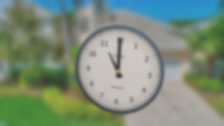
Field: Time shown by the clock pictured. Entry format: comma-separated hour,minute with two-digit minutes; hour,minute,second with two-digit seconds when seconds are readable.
11,00
